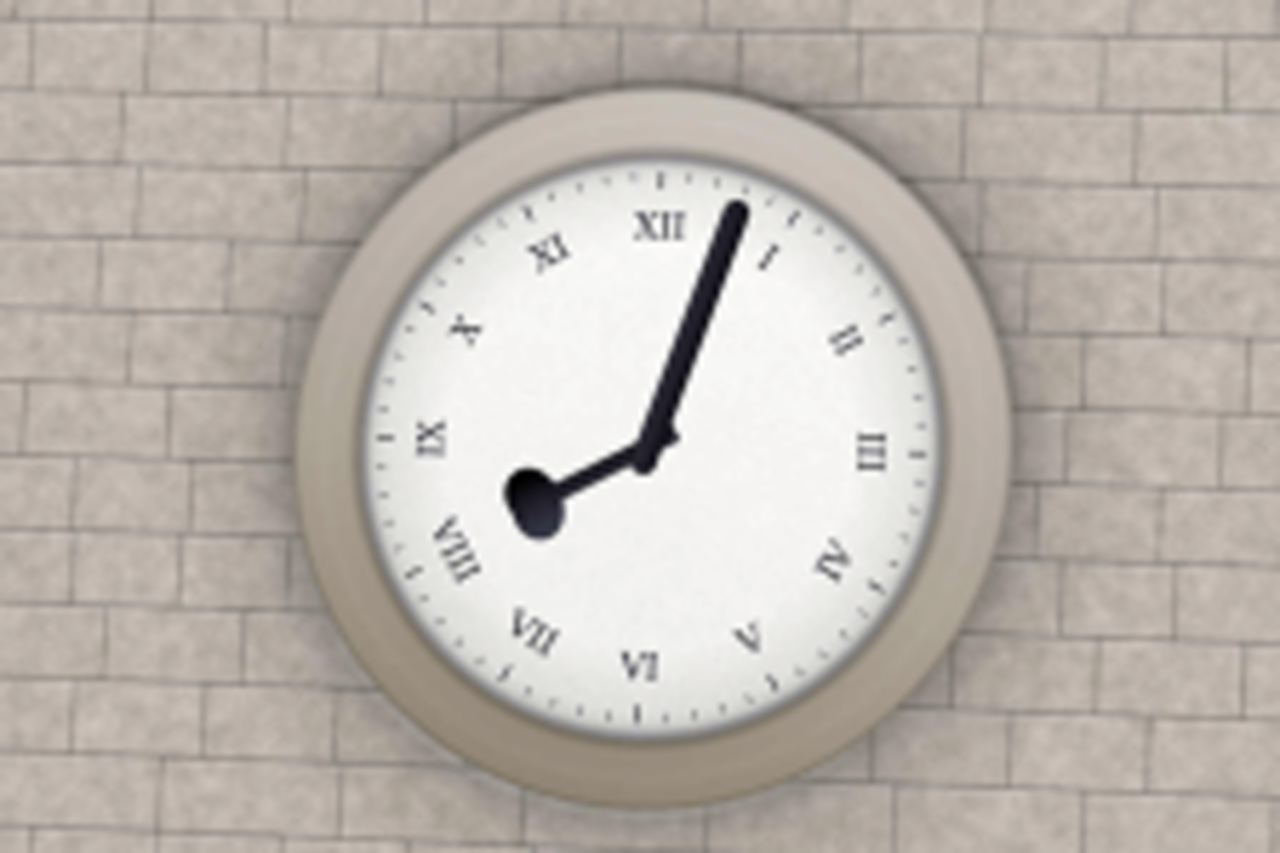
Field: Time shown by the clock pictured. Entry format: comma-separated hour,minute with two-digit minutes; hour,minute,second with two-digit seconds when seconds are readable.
8,03
